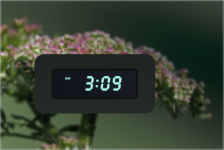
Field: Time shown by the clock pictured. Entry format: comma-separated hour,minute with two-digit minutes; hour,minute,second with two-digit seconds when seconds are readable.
3,09
